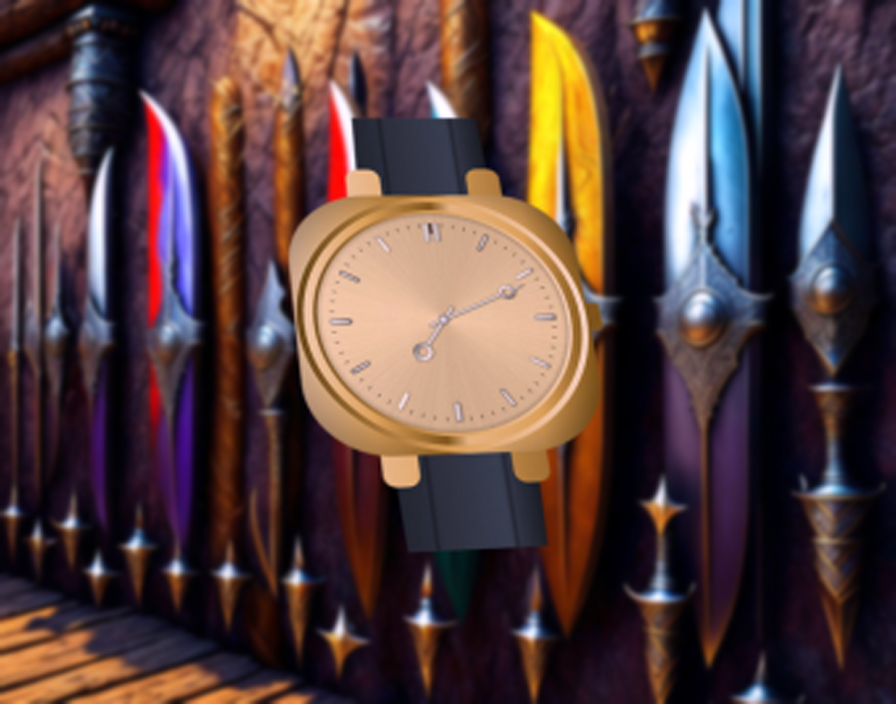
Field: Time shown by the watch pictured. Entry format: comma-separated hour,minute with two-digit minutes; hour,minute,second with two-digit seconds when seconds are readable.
7,11
